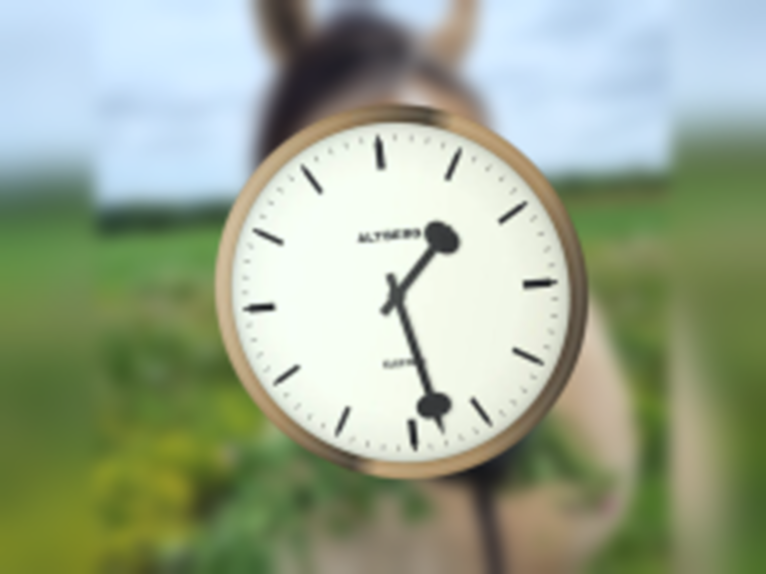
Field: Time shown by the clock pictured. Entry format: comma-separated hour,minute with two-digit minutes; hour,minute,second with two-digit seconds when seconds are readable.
1,28
